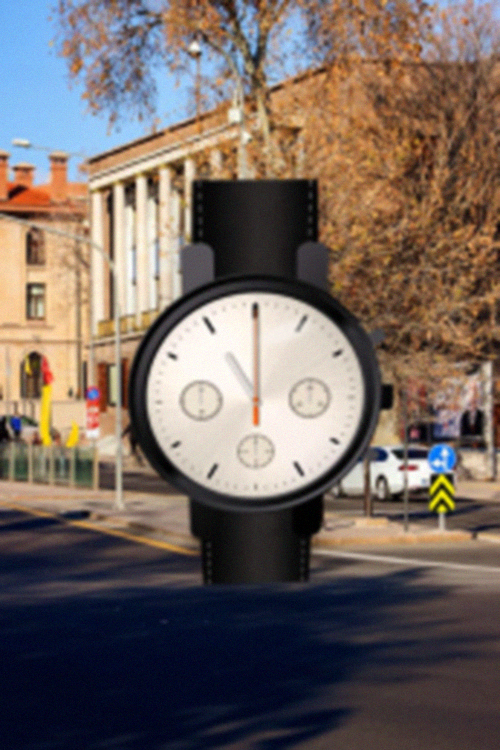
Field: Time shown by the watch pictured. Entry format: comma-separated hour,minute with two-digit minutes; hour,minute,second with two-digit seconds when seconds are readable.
11,00
